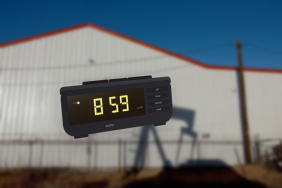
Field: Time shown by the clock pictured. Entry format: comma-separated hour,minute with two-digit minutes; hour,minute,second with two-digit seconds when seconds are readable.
8,59
